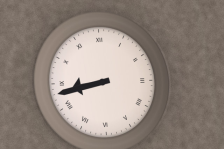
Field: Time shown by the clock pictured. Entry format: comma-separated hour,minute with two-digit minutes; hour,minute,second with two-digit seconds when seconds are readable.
8,43
